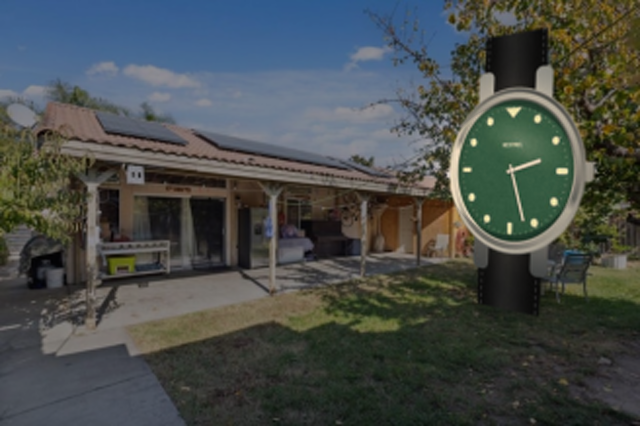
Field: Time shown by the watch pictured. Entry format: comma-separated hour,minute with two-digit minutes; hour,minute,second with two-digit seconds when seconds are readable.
2,27
